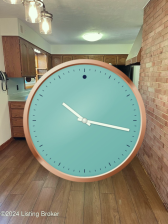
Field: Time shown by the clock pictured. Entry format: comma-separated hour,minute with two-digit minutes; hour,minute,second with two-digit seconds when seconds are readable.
10,17
